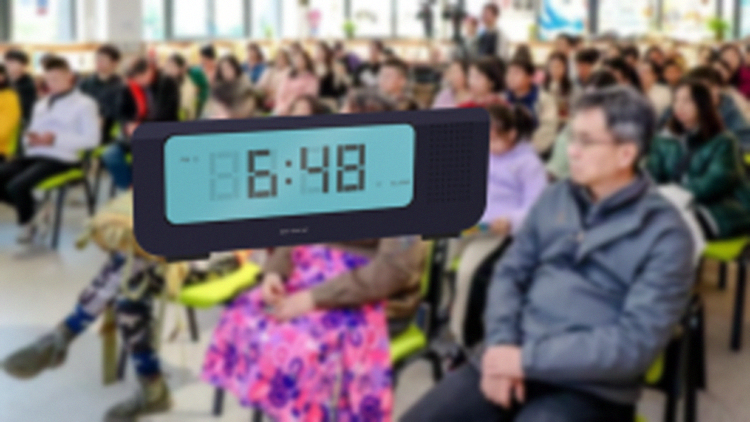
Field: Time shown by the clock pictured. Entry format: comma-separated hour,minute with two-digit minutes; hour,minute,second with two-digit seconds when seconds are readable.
6,48
